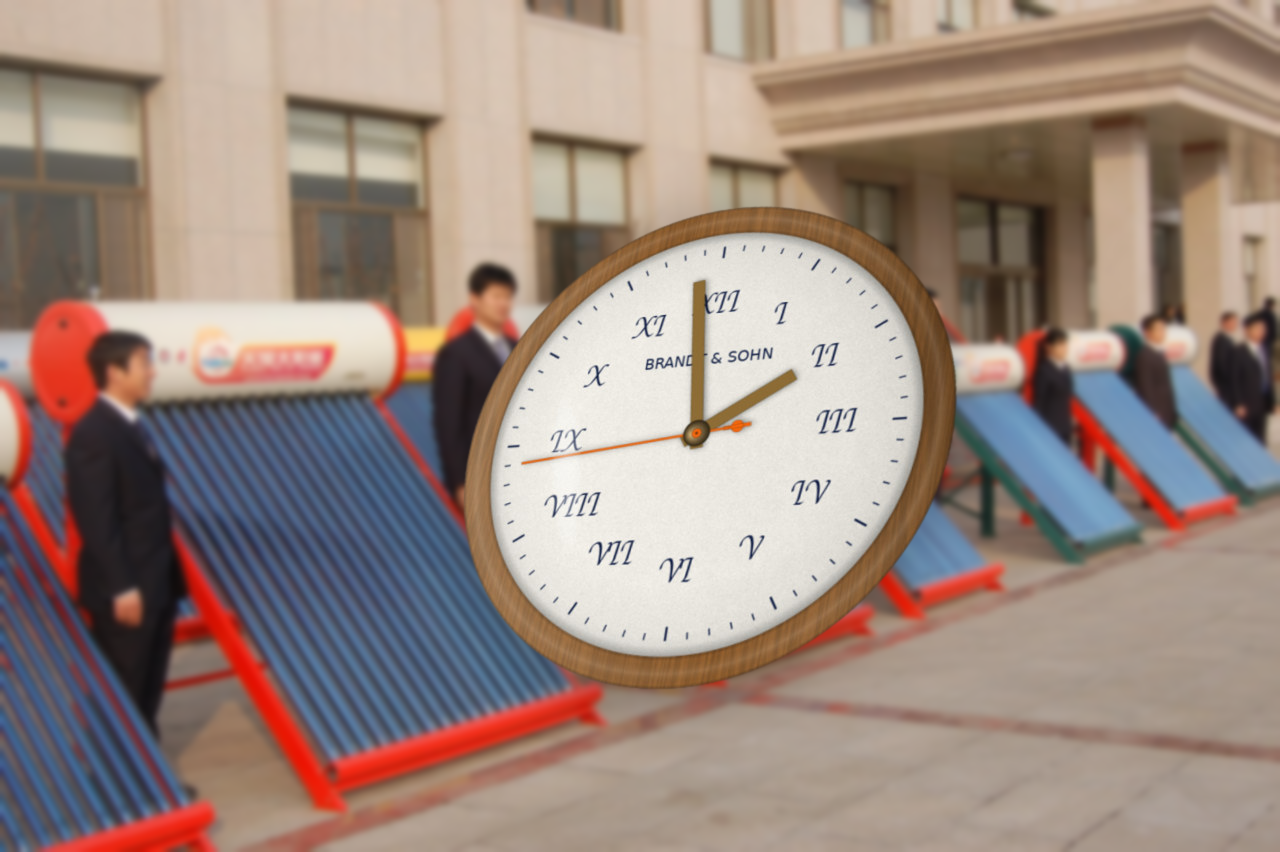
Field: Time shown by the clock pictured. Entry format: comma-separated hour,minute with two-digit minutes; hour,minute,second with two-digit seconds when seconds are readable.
1,58,44
